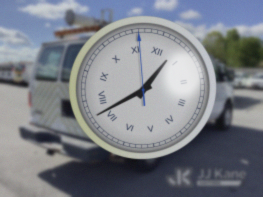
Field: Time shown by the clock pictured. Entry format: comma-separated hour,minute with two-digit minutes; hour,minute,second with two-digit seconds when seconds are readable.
12,36,56
